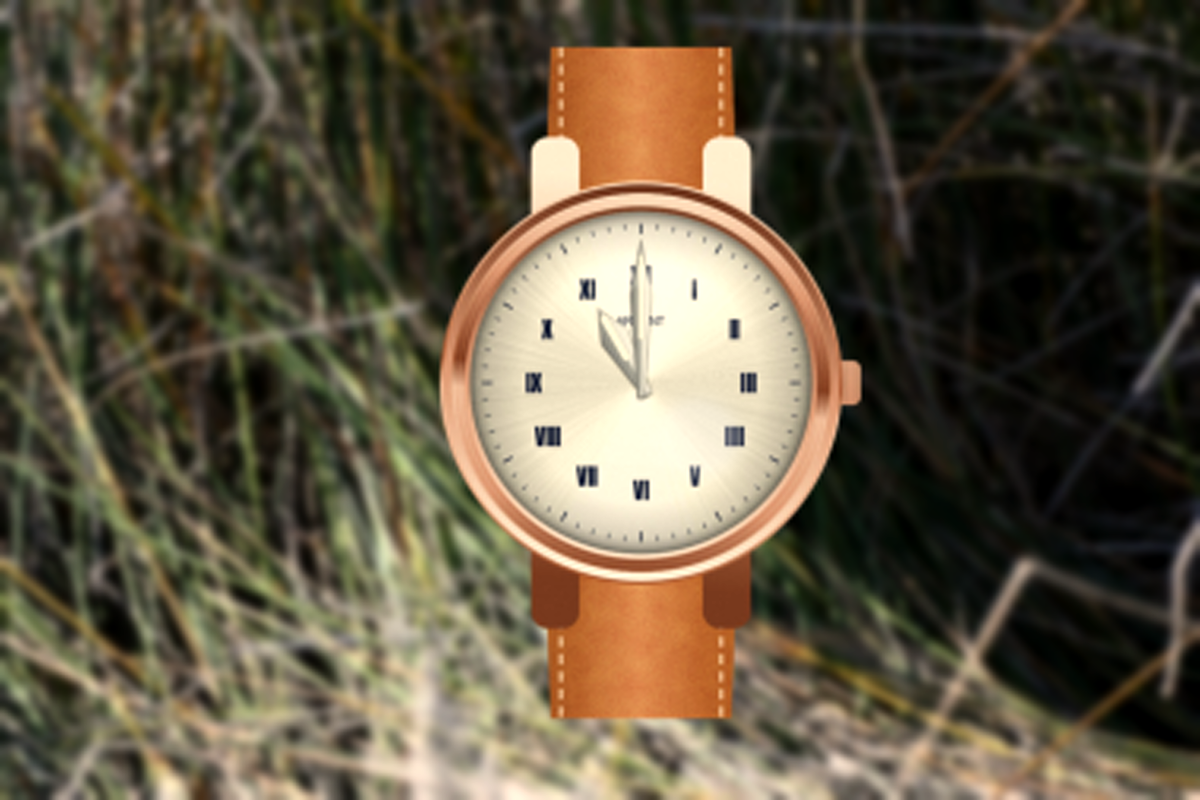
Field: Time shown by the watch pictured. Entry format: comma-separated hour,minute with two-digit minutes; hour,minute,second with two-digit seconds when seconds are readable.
11,00
